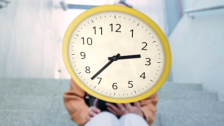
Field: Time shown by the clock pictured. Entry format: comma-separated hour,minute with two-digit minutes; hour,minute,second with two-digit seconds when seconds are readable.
2,37
